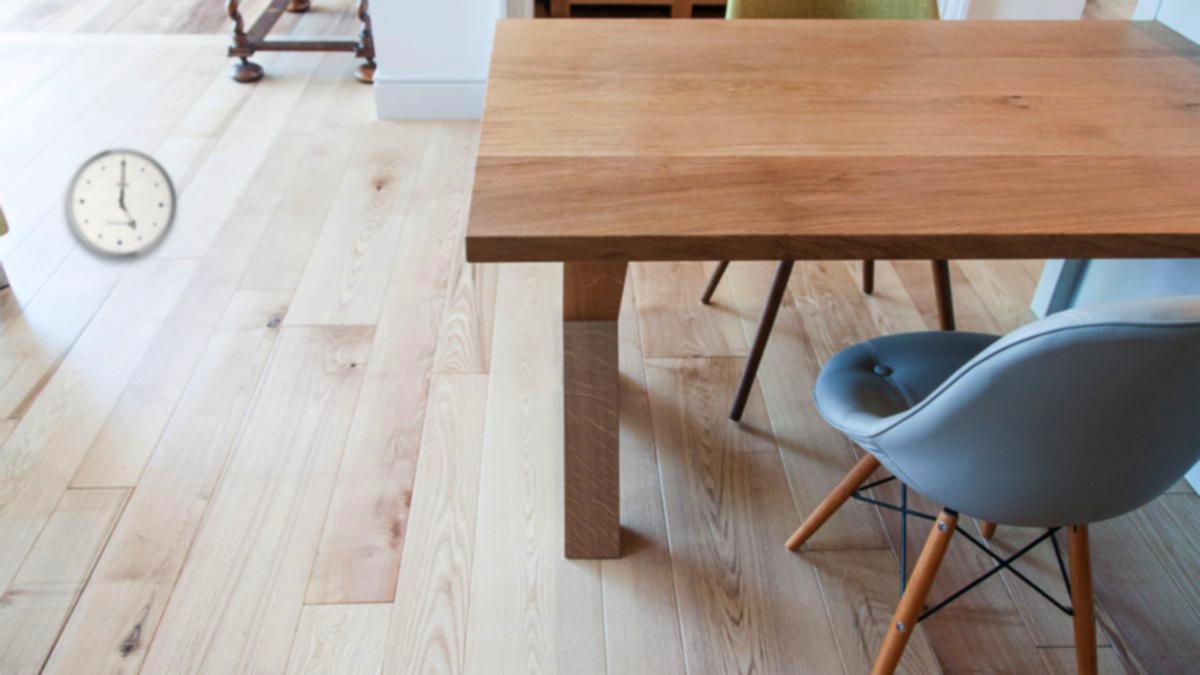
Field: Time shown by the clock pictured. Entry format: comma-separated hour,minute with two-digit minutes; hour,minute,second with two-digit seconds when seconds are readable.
5,00
